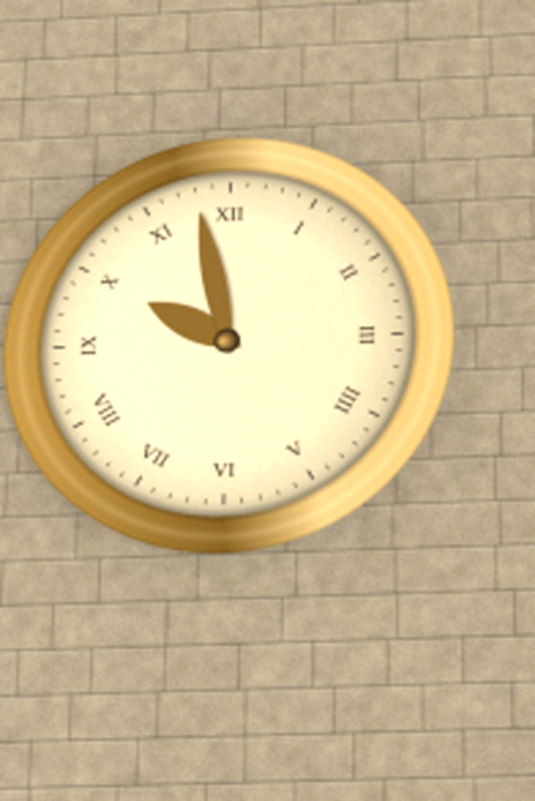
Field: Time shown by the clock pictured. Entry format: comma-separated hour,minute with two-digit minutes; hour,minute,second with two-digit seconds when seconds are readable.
9,58
